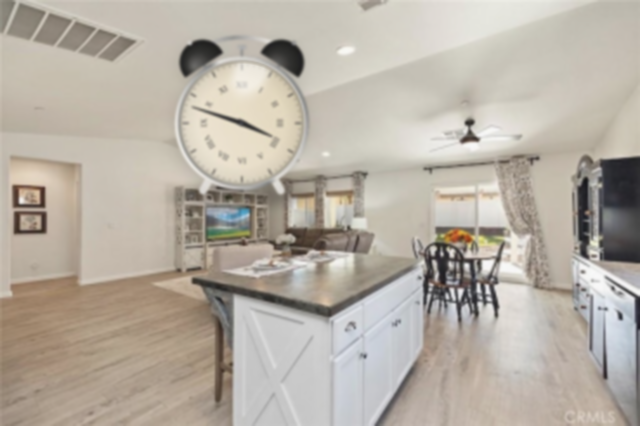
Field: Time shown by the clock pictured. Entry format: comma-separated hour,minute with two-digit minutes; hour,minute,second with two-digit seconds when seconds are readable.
3,48
